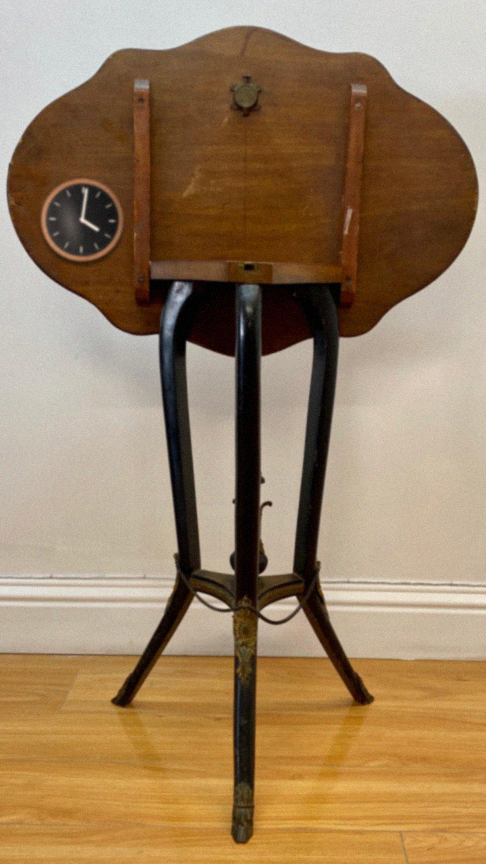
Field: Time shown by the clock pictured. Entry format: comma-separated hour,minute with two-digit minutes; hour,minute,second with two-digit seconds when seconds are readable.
4,01
